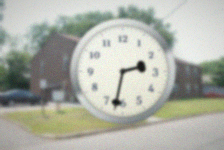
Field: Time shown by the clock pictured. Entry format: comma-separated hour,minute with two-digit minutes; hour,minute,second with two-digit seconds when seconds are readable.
2,32
